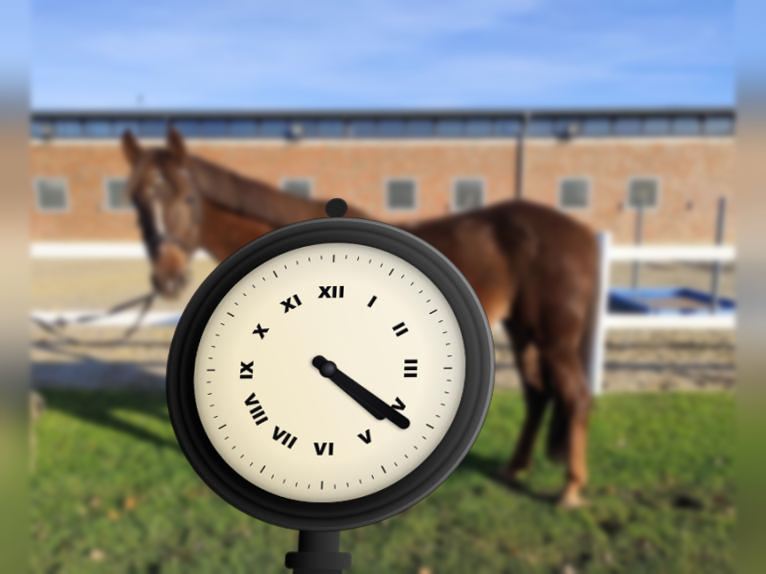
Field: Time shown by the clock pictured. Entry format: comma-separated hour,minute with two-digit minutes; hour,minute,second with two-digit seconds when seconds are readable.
4,21
